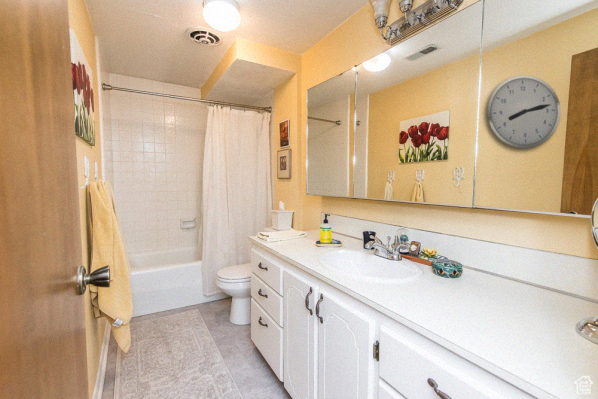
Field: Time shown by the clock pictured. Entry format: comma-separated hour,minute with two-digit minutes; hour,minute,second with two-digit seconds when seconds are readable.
8,13
